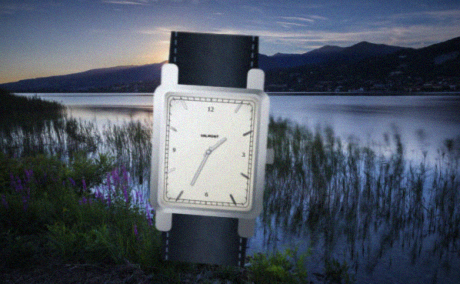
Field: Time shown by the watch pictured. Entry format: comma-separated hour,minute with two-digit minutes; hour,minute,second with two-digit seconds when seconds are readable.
1,34
